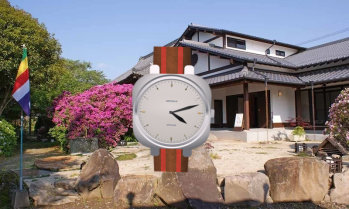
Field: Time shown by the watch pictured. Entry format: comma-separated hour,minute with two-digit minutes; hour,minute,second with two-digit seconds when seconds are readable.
4,12
